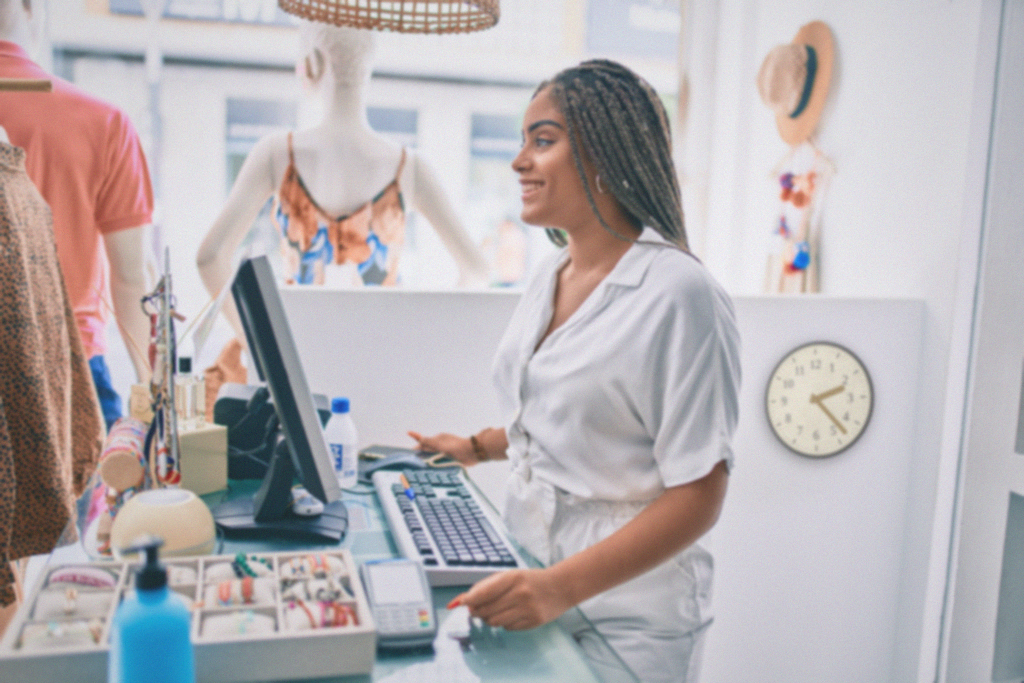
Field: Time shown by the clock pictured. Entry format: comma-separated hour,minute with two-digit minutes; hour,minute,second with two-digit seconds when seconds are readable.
2,23
